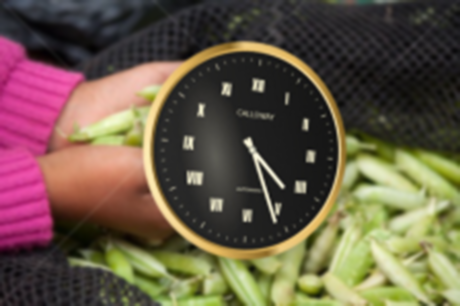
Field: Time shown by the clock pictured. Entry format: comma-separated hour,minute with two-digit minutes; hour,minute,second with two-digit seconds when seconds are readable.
4,26
